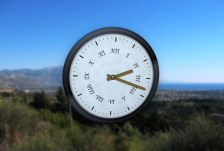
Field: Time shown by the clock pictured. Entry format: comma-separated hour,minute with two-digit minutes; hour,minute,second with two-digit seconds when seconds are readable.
2,18
